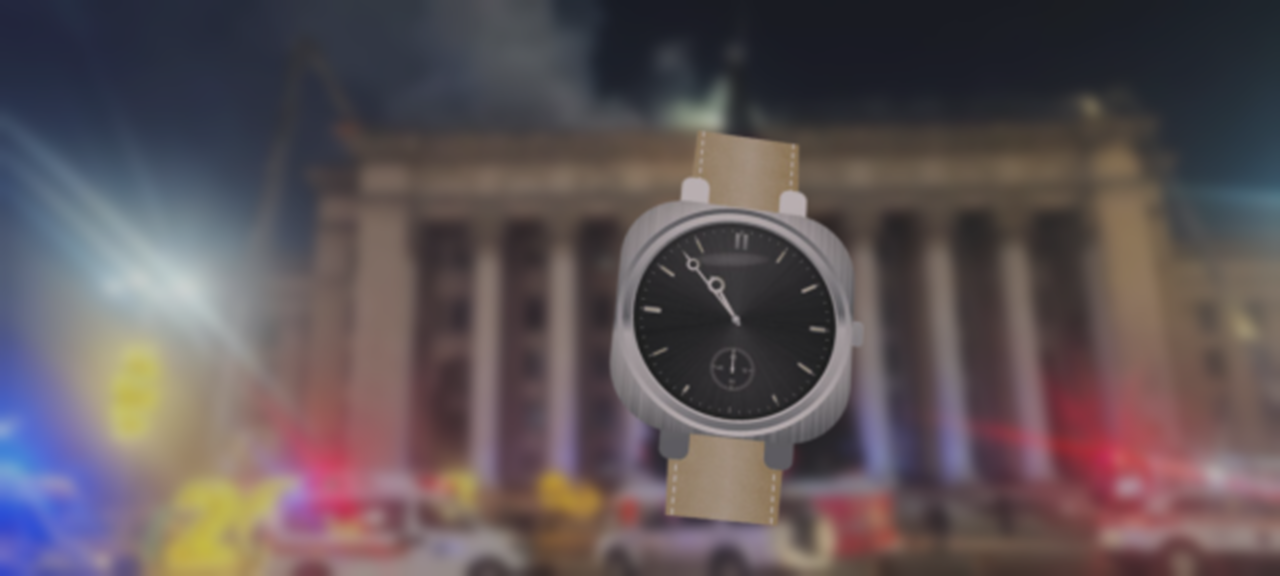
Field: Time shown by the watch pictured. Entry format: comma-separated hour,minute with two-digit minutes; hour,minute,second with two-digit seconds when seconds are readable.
10,53
